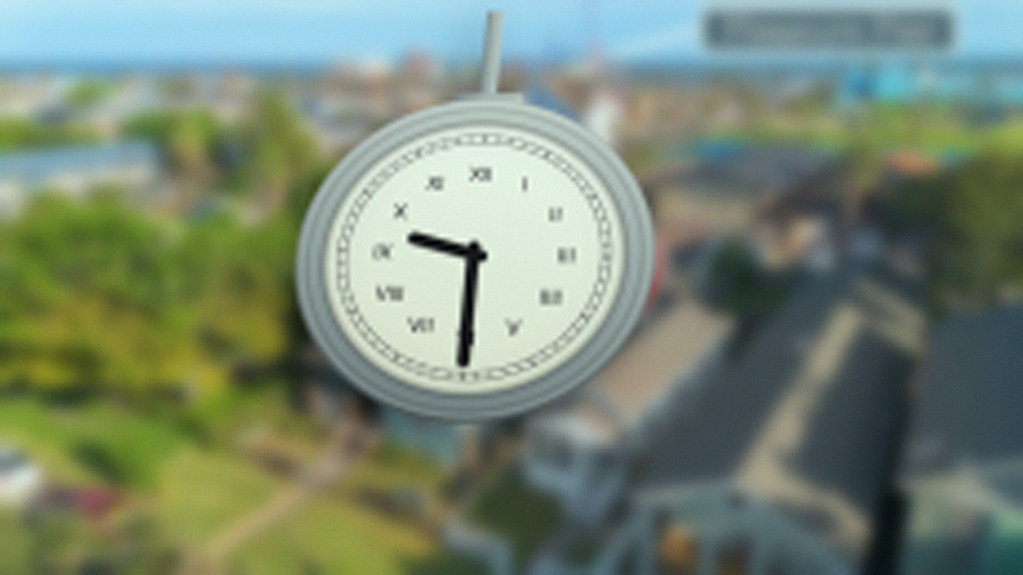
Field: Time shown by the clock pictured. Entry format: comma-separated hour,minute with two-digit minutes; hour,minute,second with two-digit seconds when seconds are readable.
9,30
